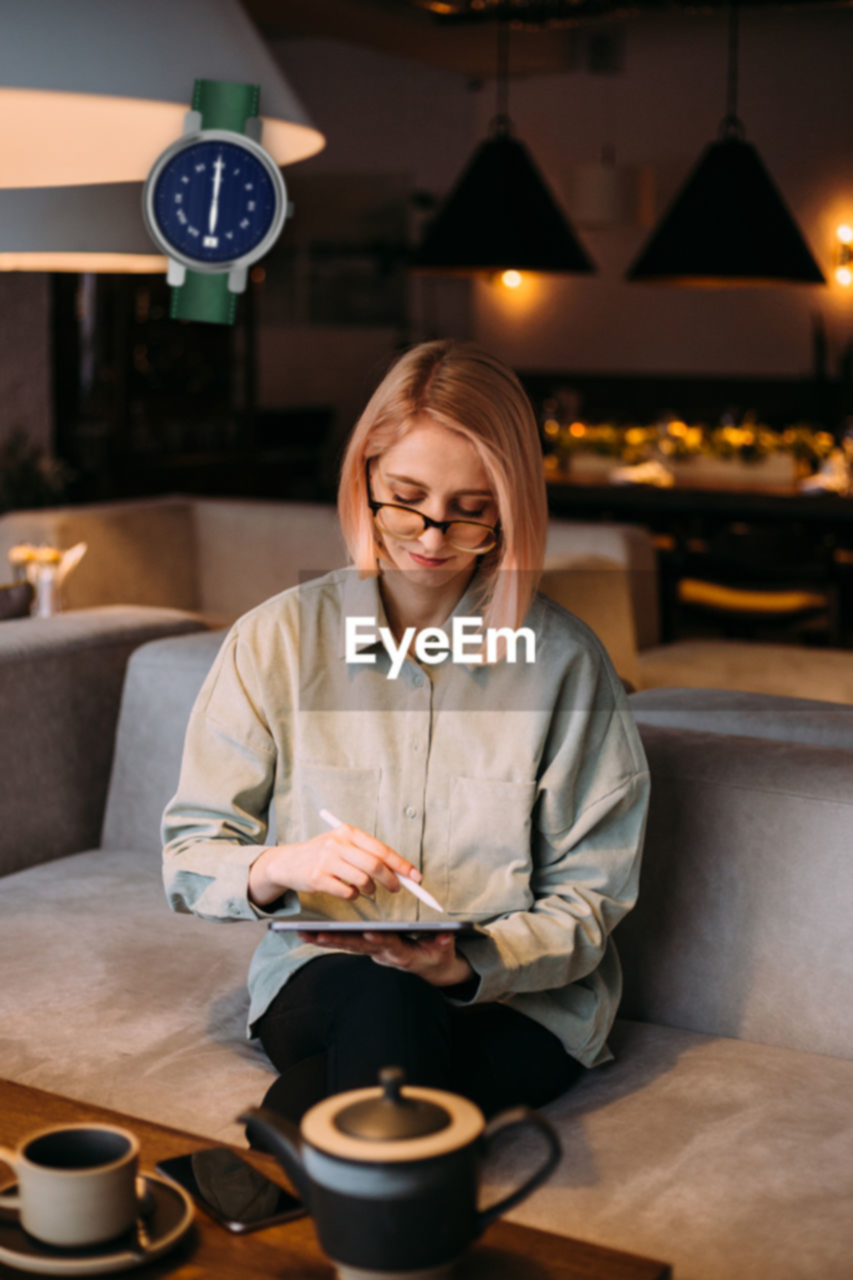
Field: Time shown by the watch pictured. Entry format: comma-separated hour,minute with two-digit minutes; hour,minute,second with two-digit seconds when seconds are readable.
6,00
